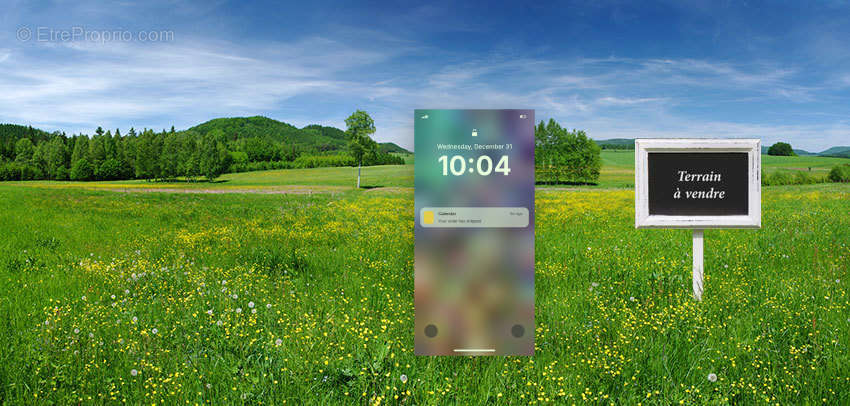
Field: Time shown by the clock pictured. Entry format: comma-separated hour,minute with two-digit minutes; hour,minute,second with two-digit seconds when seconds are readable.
10,04
